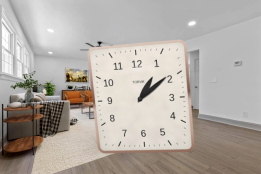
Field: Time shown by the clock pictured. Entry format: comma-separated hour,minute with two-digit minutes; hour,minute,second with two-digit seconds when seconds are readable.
1,09
